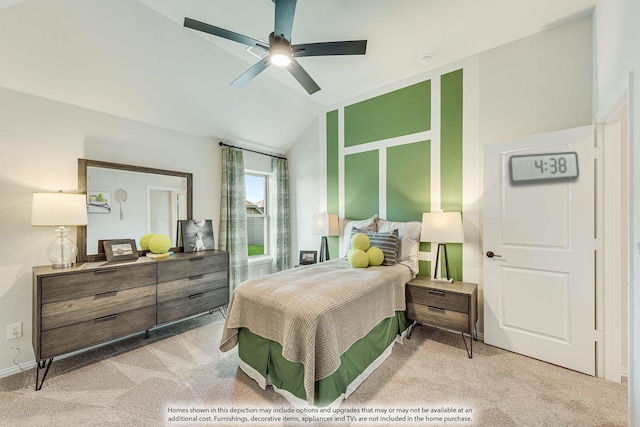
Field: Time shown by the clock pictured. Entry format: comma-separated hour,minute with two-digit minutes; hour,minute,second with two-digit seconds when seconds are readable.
4,38
